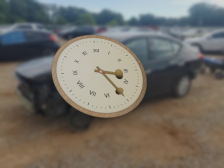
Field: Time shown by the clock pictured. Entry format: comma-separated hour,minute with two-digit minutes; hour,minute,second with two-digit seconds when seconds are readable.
3,25
